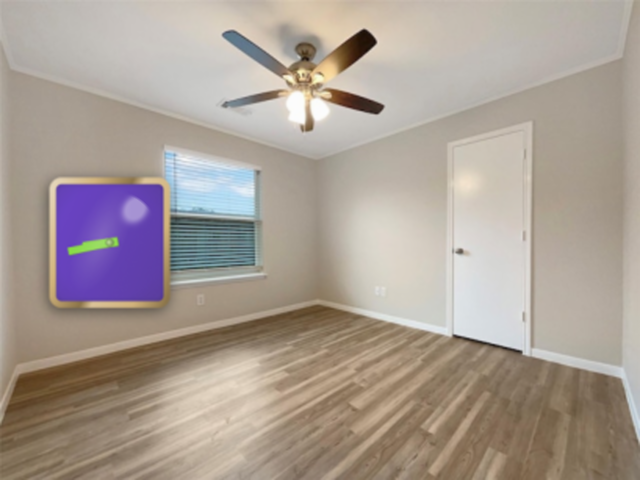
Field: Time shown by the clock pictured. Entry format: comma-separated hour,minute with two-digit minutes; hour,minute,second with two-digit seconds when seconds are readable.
8,43
